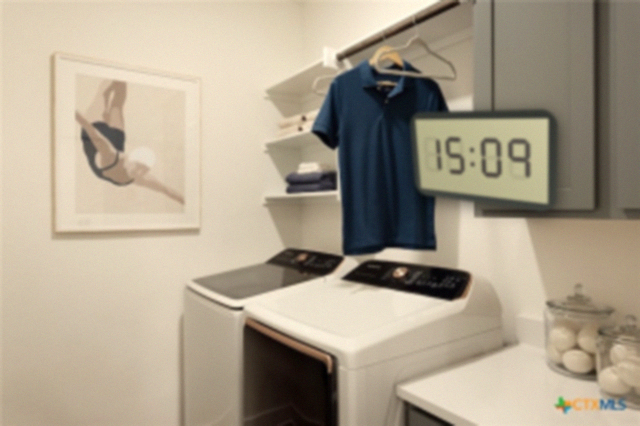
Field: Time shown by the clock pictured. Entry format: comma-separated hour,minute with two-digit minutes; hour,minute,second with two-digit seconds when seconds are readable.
15,09
